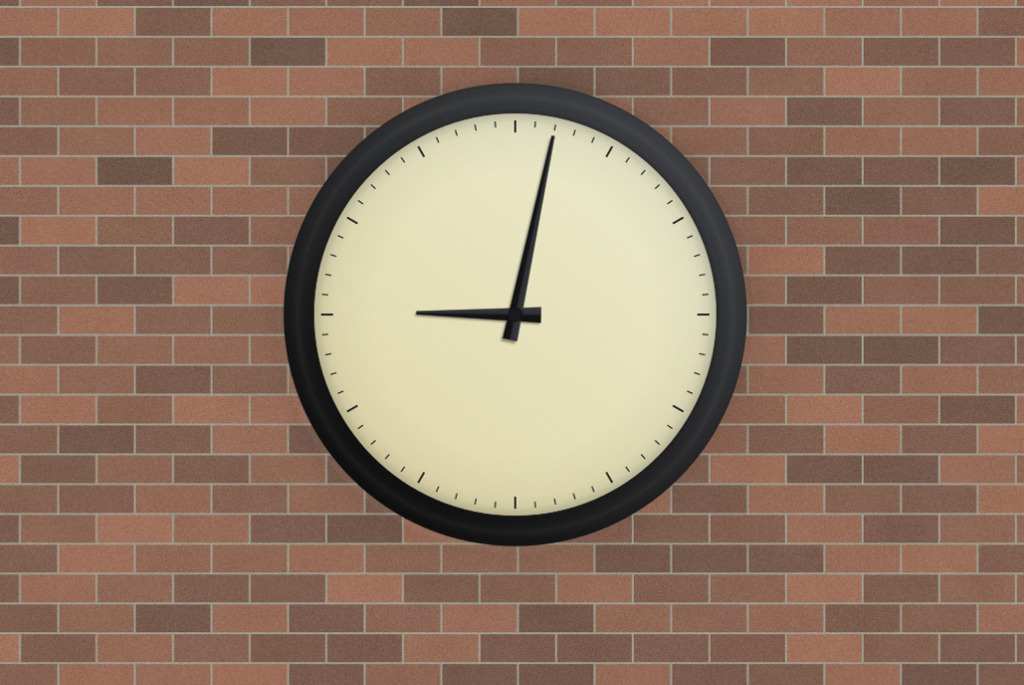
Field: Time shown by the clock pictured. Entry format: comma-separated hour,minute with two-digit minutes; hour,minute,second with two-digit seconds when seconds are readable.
9,02
